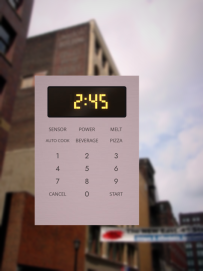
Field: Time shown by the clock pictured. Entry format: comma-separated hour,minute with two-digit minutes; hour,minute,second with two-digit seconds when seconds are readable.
2,45
